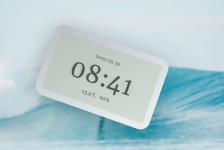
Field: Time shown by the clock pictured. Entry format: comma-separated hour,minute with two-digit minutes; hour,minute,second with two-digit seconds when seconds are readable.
8,41
